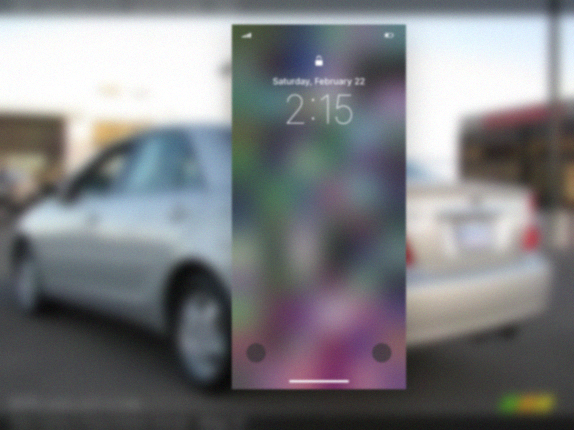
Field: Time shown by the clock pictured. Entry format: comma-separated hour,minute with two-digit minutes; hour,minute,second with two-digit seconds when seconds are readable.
2,15
